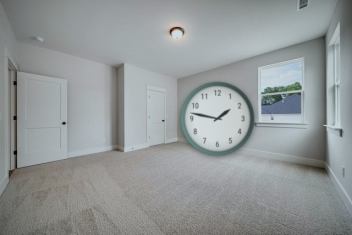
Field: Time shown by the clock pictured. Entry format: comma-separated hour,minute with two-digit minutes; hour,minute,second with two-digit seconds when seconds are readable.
1,47
